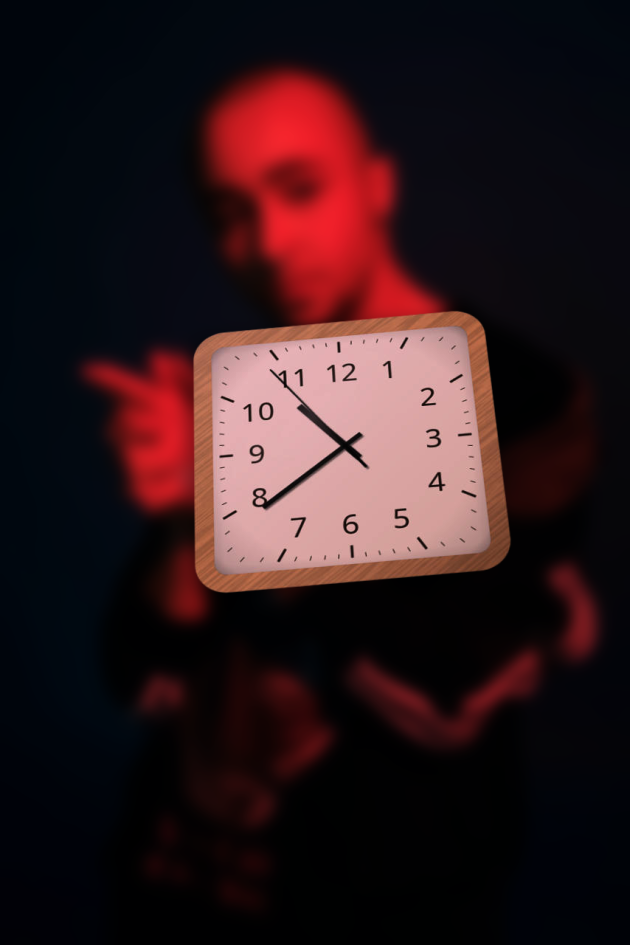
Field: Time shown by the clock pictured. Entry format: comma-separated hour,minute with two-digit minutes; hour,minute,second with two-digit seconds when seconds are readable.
10,38,54
